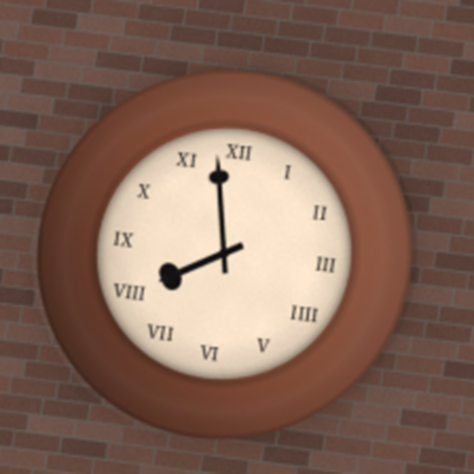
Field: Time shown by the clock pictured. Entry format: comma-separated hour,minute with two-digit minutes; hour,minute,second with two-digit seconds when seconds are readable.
7,58
